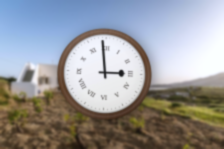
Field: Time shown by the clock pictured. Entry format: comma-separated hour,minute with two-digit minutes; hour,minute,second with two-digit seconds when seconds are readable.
2,59
